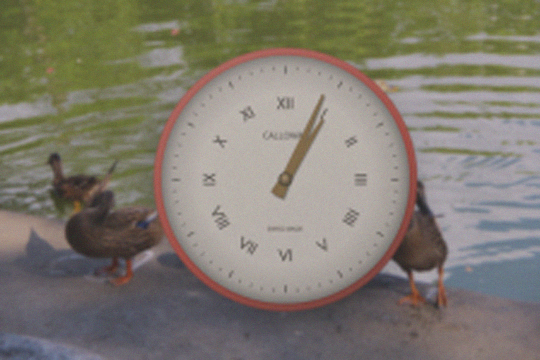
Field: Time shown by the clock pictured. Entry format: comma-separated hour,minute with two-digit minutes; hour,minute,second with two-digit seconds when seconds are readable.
1,04
